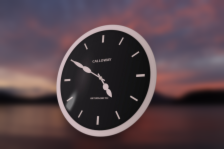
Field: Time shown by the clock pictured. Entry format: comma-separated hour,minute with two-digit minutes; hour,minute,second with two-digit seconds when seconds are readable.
4,50
